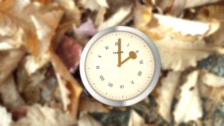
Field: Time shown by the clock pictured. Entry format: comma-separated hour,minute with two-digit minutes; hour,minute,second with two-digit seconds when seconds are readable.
2,01
